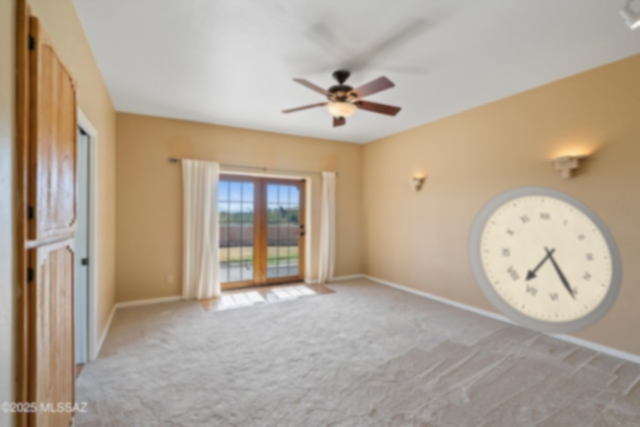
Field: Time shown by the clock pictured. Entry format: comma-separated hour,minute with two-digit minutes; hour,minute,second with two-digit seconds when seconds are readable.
7,26
